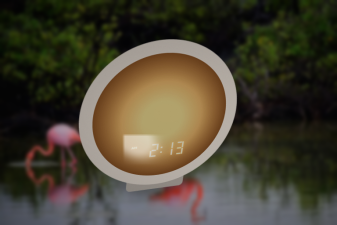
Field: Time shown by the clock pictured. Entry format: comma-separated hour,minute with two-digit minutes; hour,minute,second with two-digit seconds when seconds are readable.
2,13
